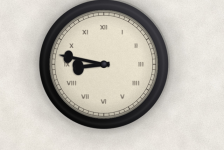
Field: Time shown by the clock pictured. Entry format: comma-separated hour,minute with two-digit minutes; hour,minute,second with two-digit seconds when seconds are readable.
8,47
